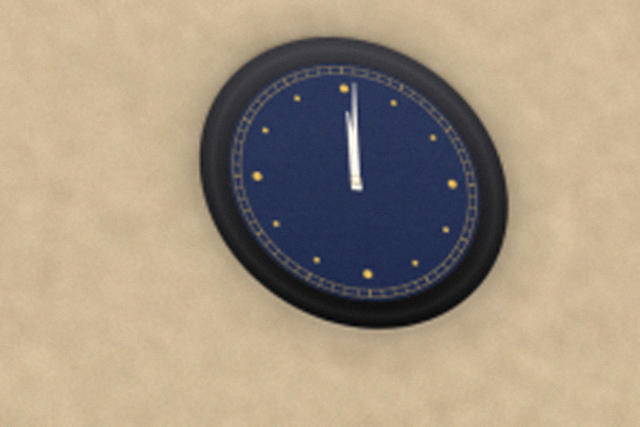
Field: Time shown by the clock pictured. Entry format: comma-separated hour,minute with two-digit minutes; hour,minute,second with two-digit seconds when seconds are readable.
12,01
